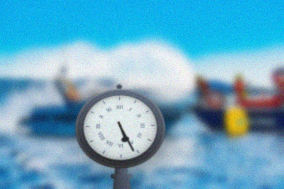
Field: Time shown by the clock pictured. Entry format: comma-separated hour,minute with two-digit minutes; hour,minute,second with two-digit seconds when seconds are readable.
5,26
